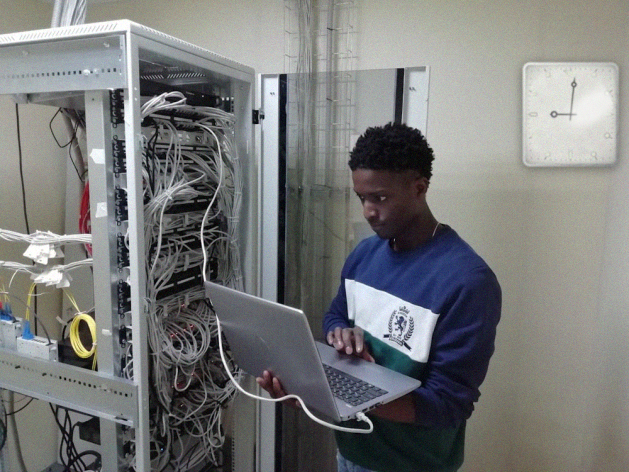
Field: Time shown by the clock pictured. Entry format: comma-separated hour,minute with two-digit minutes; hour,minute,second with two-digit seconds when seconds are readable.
9,01
